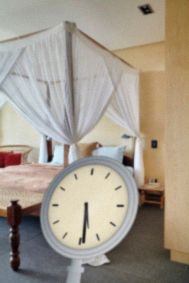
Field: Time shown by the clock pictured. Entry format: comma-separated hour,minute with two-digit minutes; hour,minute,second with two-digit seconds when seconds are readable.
5,29
